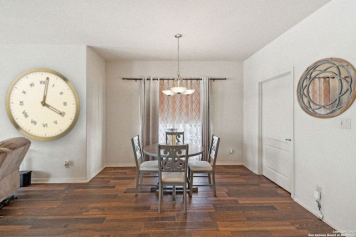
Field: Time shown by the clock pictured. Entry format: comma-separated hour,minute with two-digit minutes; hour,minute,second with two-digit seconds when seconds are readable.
4,02
